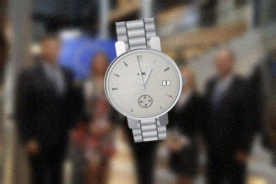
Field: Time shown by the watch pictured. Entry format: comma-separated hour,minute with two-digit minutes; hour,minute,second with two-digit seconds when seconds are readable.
12,59
